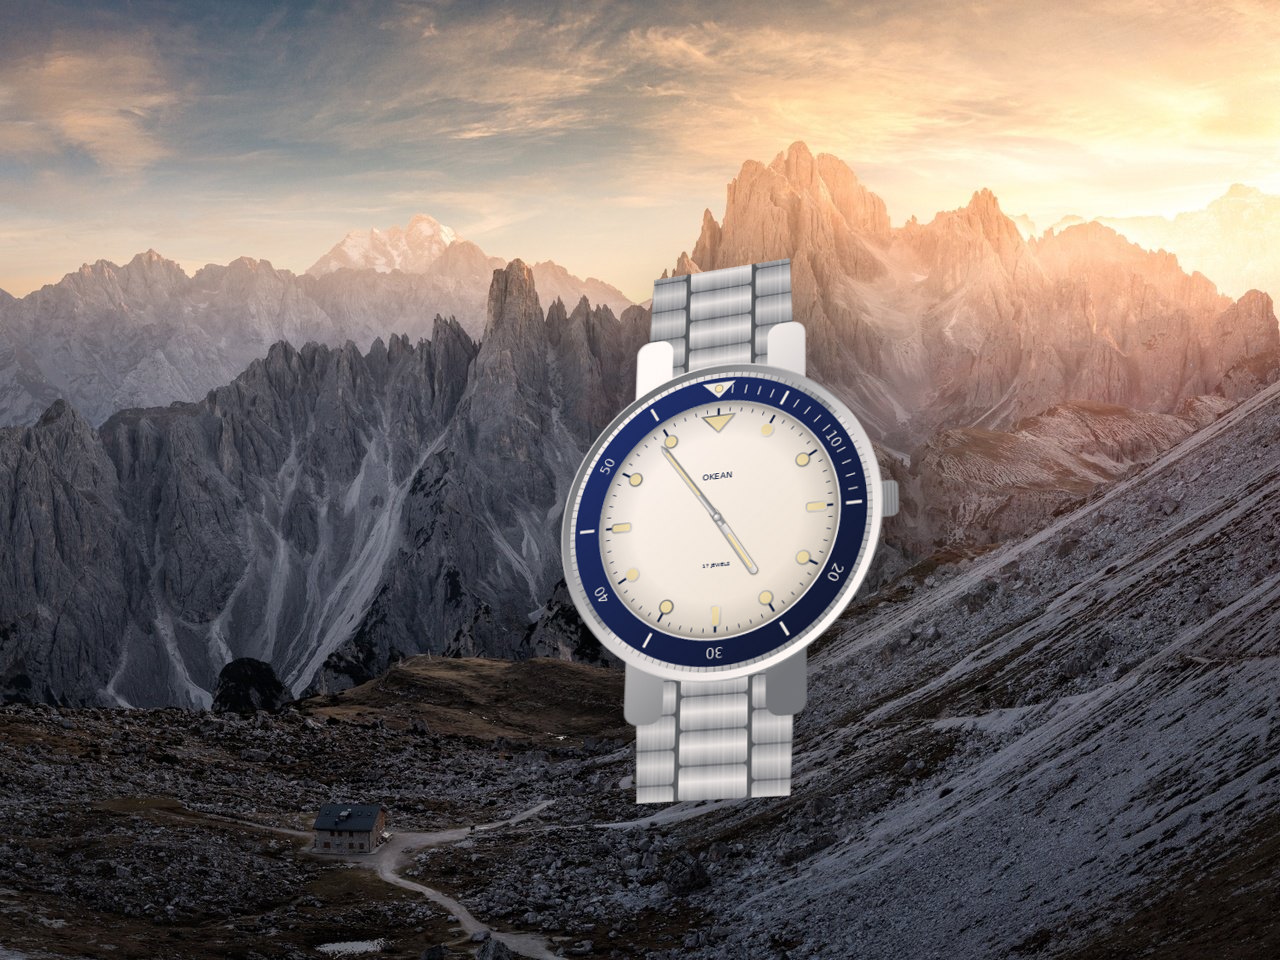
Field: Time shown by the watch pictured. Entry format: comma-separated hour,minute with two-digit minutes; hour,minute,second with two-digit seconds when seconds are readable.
4,54
